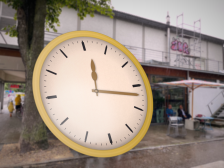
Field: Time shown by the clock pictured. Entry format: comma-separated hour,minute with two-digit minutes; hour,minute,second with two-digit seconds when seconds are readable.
12,17
